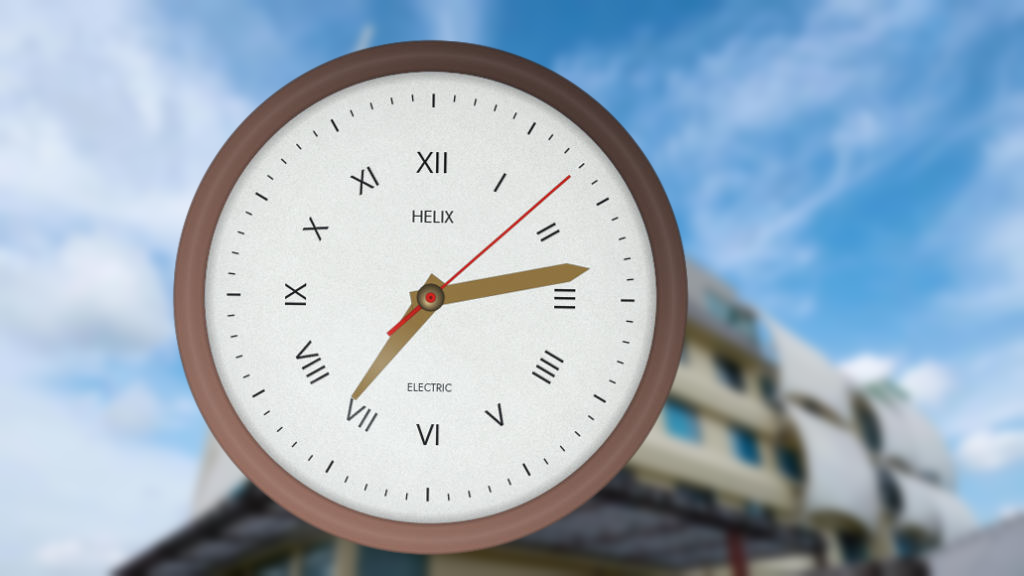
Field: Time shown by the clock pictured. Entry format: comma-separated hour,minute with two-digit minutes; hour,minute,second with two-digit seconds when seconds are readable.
7,13,08
